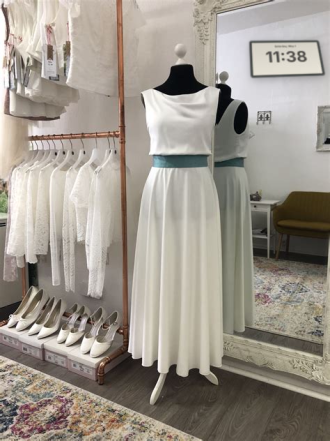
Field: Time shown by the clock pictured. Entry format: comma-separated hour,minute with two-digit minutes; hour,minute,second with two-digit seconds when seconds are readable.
11,38
